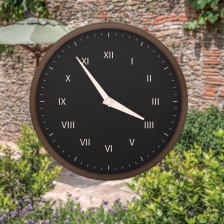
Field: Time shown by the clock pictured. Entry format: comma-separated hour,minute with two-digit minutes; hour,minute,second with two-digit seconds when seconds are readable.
3,54
